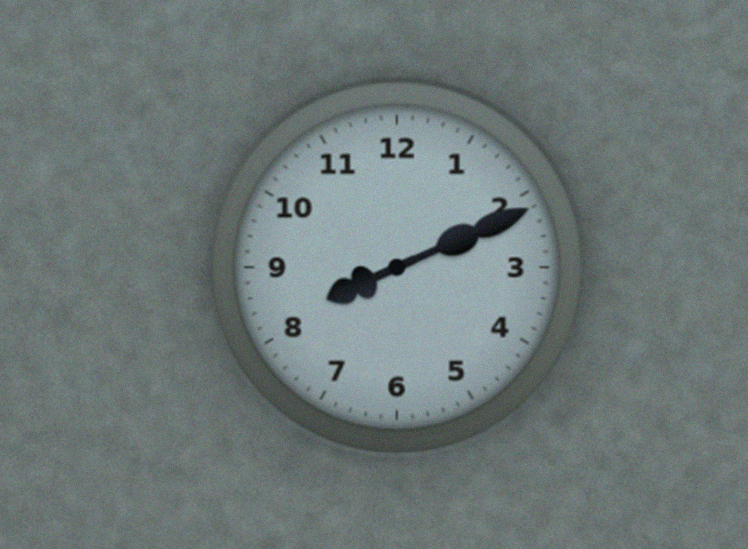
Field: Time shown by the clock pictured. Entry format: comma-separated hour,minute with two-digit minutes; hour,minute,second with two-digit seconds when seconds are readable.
8,11
